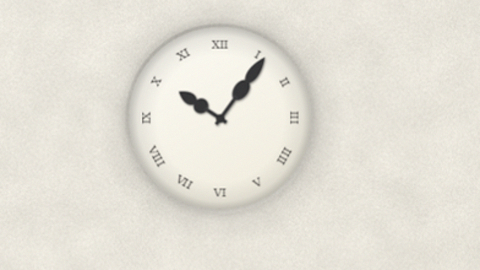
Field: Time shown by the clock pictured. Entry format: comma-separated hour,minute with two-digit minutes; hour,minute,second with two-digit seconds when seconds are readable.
10,06
